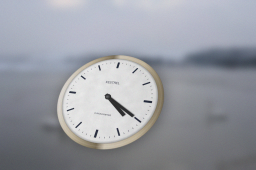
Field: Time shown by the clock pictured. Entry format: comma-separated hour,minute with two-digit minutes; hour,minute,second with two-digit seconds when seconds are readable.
4,20
